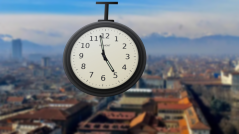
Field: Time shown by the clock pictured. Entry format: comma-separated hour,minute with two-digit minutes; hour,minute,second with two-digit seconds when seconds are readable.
4,58
